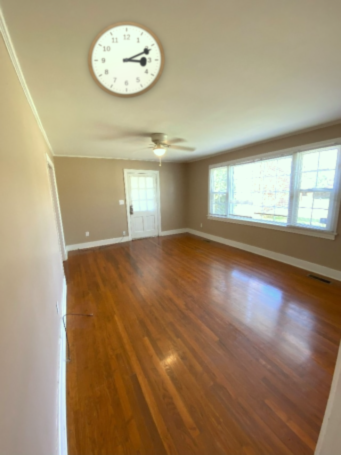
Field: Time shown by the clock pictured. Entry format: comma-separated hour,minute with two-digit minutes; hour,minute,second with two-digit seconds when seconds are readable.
3,11
